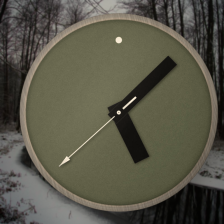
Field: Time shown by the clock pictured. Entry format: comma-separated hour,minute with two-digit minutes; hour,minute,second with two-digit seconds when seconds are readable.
5,07,38
